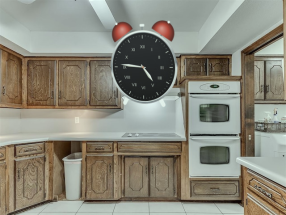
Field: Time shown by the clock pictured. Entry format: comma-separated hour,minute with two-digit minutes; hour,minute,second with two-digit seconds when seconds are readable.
4,46
